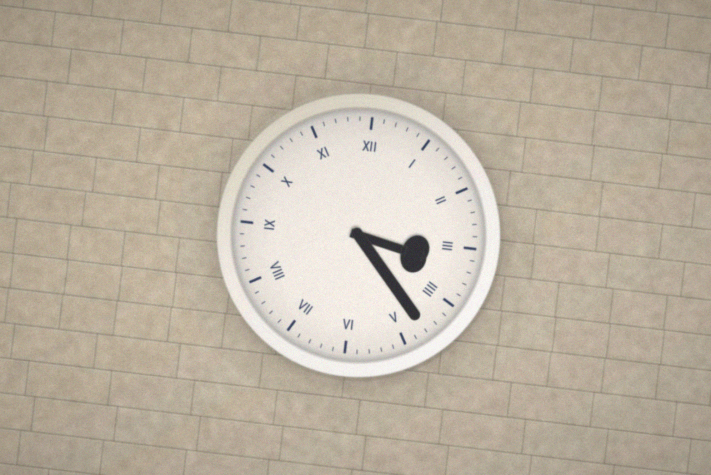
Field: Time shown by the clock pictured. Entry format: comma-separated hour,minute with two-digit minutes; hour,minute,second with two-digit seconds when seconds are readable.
3,23
